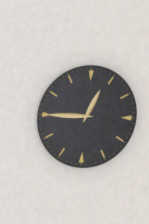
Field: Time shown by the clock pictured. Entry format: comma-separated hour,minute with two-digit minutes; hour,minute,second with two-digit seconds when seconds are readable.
12,45
